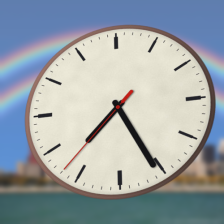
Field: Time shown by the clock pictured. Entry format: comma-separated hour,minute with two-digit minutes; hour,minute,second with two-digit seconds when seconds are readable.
7,25,37
